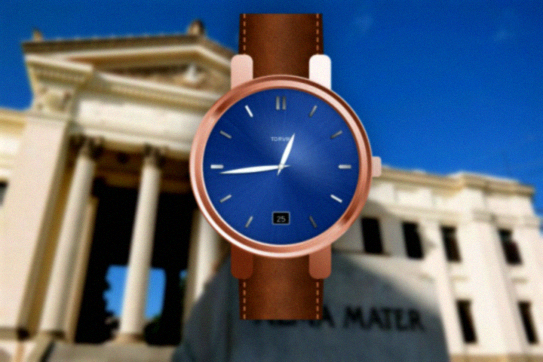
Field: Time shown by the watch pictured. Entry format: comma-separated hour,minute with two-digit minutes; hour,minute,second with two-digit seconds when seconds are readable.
12,44
